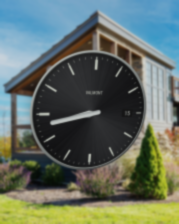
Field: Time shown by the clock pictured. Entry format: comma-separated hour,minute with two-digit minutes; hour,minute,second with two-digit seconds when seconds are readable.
8,43
